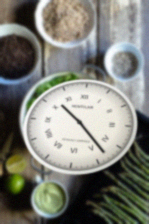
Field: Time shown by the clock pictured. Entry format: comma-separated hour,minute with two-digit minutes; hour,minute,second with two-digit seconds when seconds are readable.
10,23
